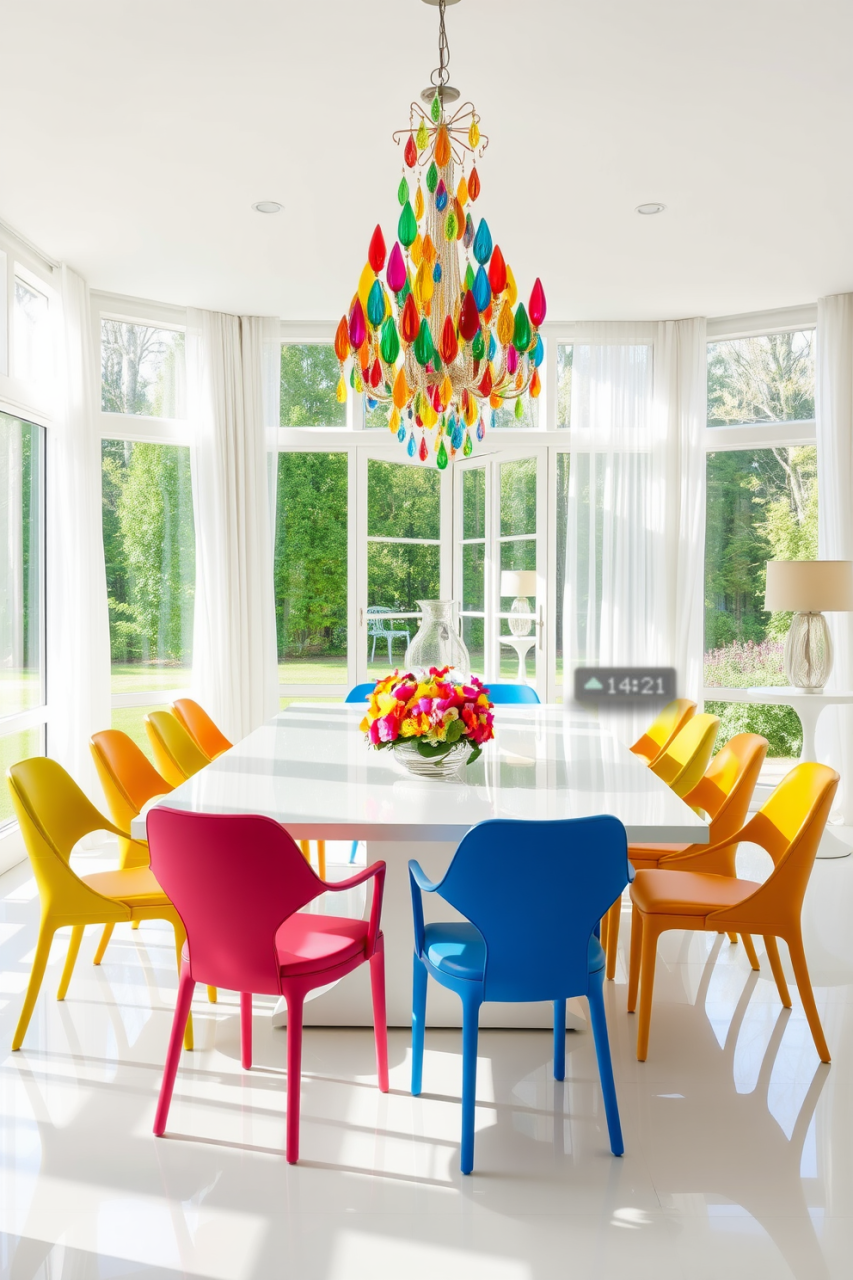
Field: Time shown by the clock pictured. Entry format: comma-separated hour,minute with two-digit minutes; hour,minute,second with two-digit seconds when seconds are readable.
14,21
